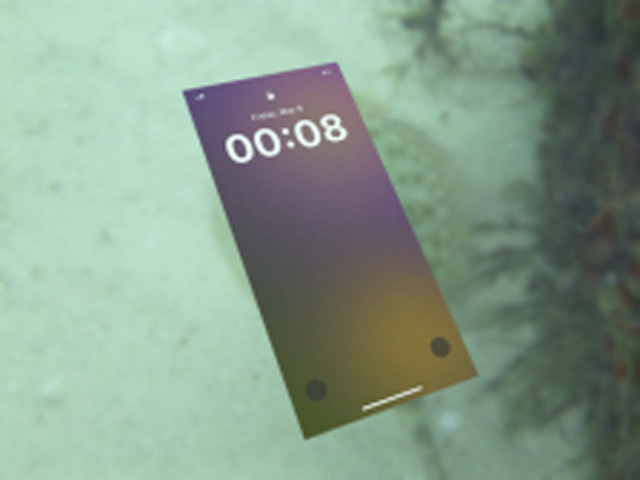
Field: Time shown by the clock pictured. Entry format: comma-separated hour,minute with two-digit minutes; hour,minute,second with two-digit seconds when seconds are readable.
0,08
